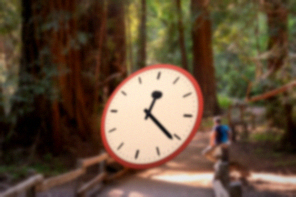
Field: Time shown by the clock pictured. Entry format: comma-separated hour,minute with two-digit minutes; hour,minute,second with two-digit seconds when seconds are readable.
12,21
